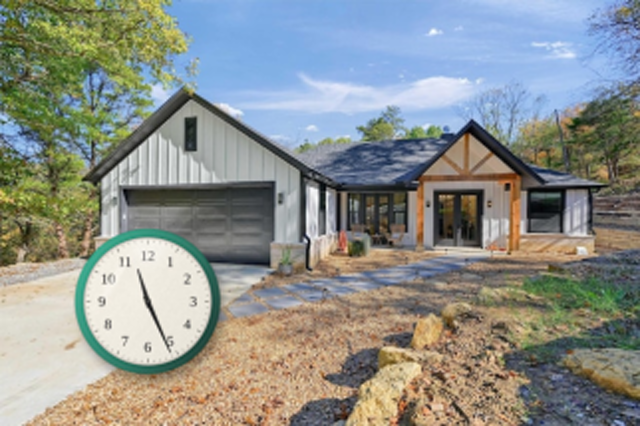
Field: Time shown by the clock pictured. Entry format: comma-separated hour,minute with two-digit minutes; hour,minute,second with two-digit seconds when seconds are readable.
11,26
